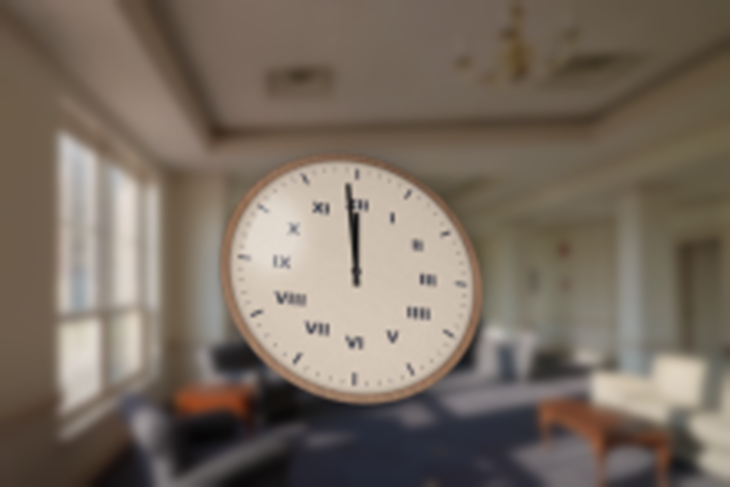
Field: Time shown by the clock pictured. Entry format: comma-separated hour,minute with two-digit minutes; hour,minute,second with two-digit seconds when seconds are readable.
11,59
